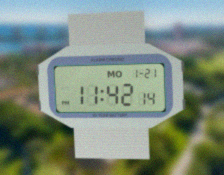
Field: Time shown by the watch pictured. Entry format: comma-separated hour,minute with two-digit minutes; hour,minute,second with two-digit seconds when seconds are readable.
11,42,14
